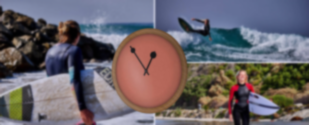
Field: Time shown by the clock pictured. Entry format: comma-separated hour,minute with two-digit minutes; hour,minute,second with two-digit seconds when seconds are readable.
12,54
